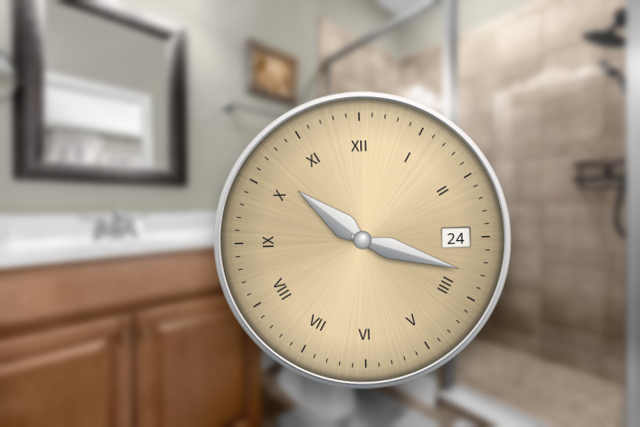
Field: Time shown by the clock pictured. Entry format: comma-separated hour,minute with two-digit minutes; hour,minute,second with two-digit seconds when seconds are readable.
10,18
